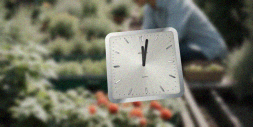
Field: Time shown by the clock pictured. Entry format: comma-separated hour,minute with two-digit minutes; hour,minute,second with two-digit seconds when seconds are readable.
12,02
